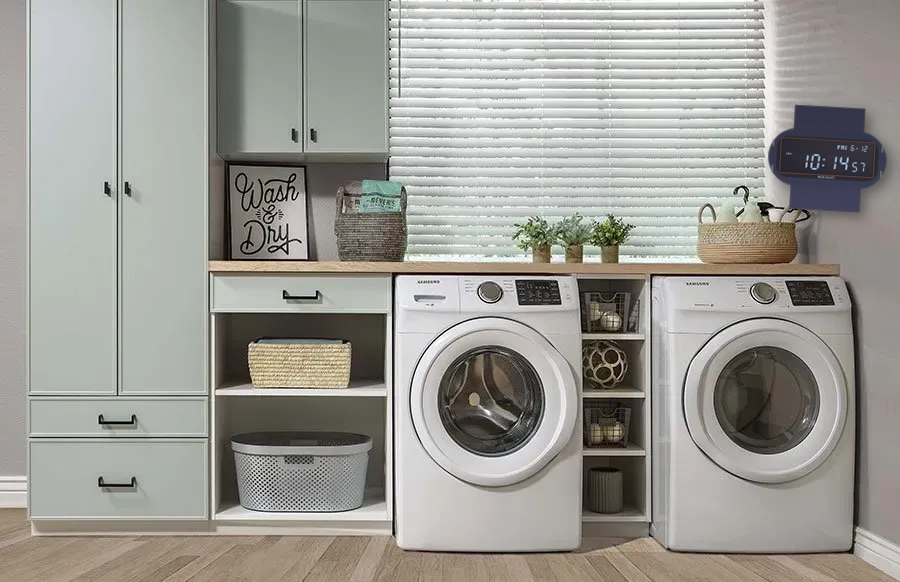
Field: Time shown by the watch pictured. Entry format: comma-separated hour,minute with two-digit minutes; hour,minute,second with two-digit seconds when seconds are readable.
10,14,57
